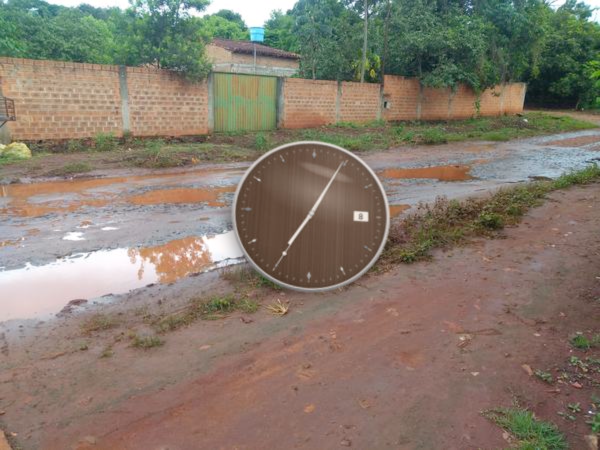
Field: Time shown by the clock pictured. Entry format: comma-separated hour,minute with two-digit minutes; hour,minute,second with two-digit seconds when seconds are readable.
7,04,35
